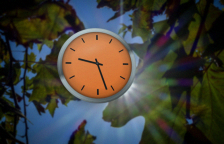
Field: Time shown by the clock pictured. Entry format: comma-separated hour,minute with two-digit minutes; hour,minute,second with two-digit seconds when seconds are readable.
9,27
